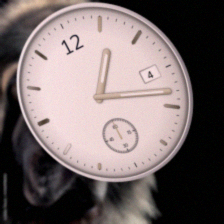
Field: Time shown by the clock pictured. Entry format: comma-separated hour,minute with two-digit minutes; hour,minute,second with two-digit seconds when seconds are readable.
1,18
